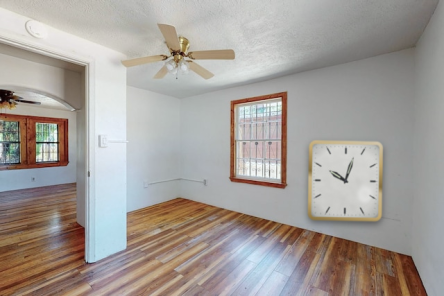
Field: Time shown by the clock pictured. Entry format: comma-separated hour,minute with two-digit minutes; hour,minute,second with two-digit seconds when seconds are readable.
10,03
